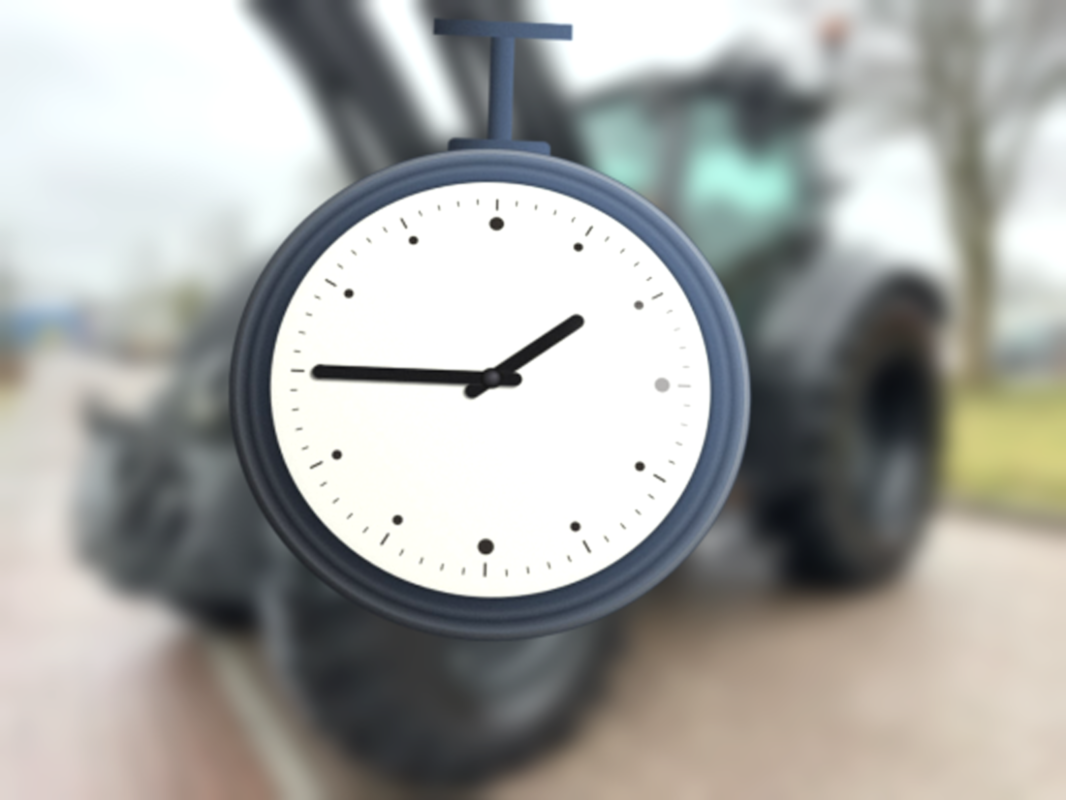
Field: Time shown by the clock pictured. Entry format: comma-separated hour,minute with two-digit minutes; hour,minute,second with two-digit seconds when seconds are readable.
1,45
